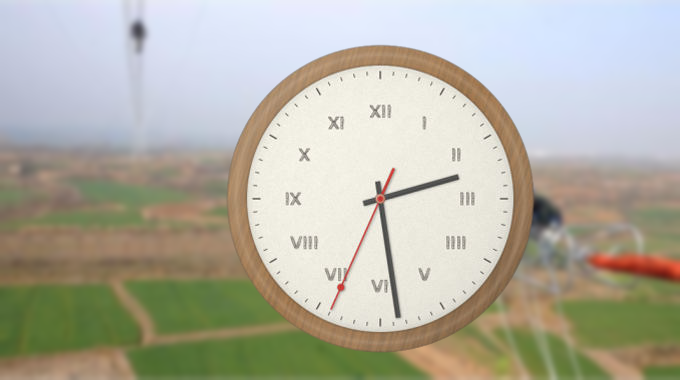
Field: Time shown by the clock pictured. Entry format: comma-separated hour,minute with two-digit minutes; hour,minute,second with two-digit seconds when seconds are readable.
2,28,34
